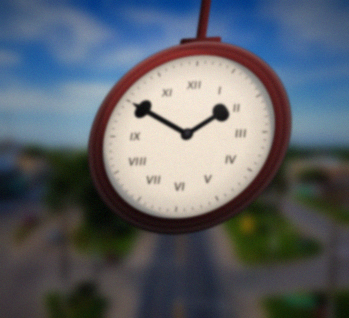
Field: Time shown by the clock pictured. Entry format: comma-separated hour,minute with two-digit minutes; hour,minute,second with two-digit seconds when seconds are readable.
1,50
